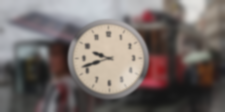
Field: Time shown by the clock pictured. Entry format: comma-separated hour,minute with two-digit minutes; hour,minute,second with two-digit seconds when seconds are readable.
9,42
